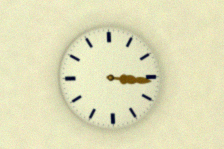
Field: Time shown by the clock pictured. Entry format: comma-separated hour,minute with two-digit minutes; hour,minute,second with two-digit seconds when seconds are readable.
3,16
